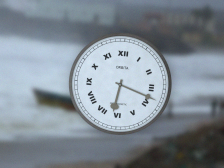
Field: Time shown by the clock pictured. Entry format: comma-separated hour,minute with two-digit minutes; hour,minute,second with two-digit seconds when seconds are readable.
6,18
